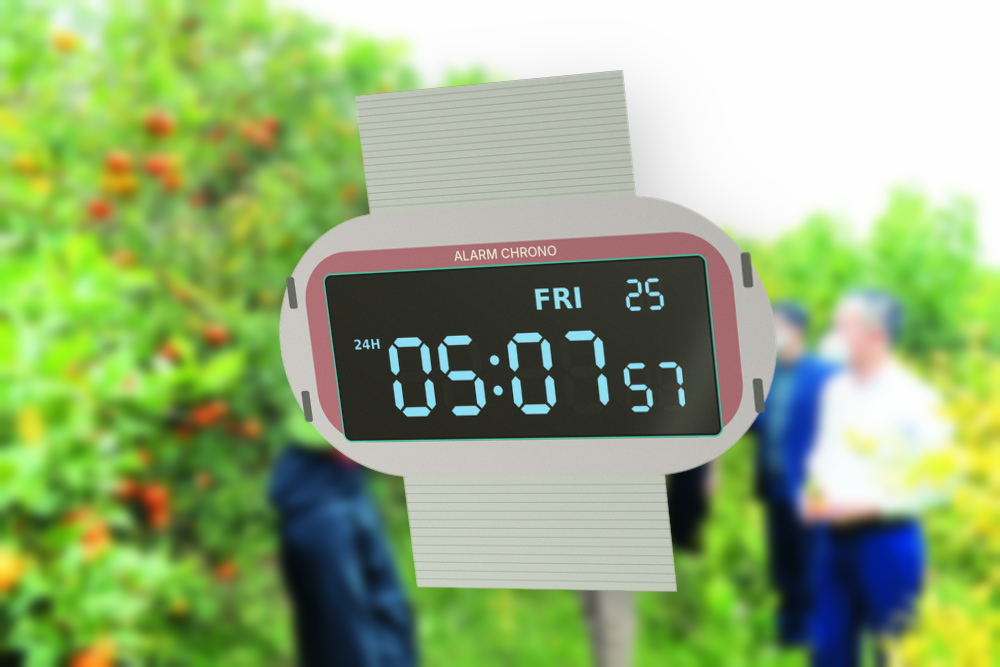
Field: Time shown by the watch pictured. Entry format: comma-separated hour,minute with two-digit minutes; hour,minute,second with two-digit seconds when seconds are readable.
5,07,57
